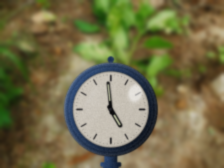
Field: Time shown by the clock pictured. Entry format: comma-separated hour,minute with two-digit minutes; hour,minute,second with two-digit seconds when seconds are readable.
4,59
